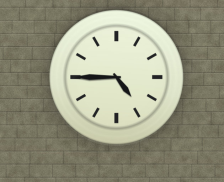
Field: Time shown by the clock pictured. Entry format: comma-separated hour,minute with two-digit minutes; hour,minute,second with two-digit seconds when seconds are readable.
4,45
